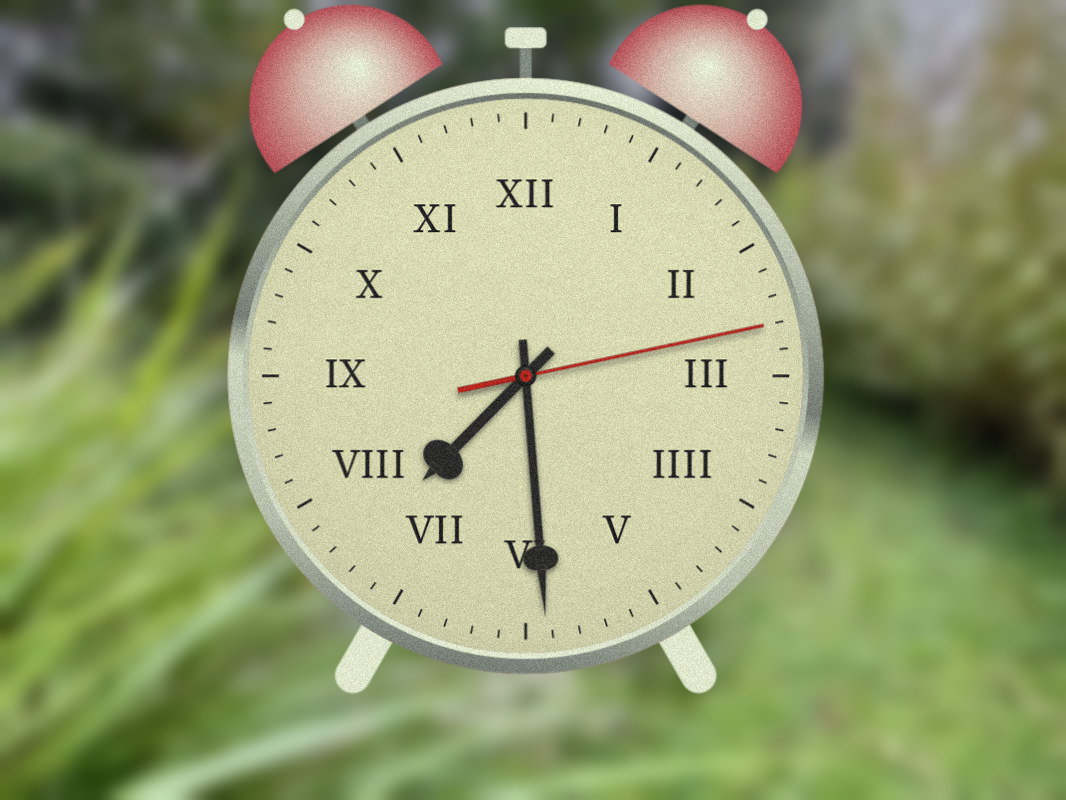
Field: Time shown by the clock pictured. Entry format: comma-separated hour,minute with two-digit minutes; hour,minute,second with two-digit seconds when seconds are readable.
7,29,13
